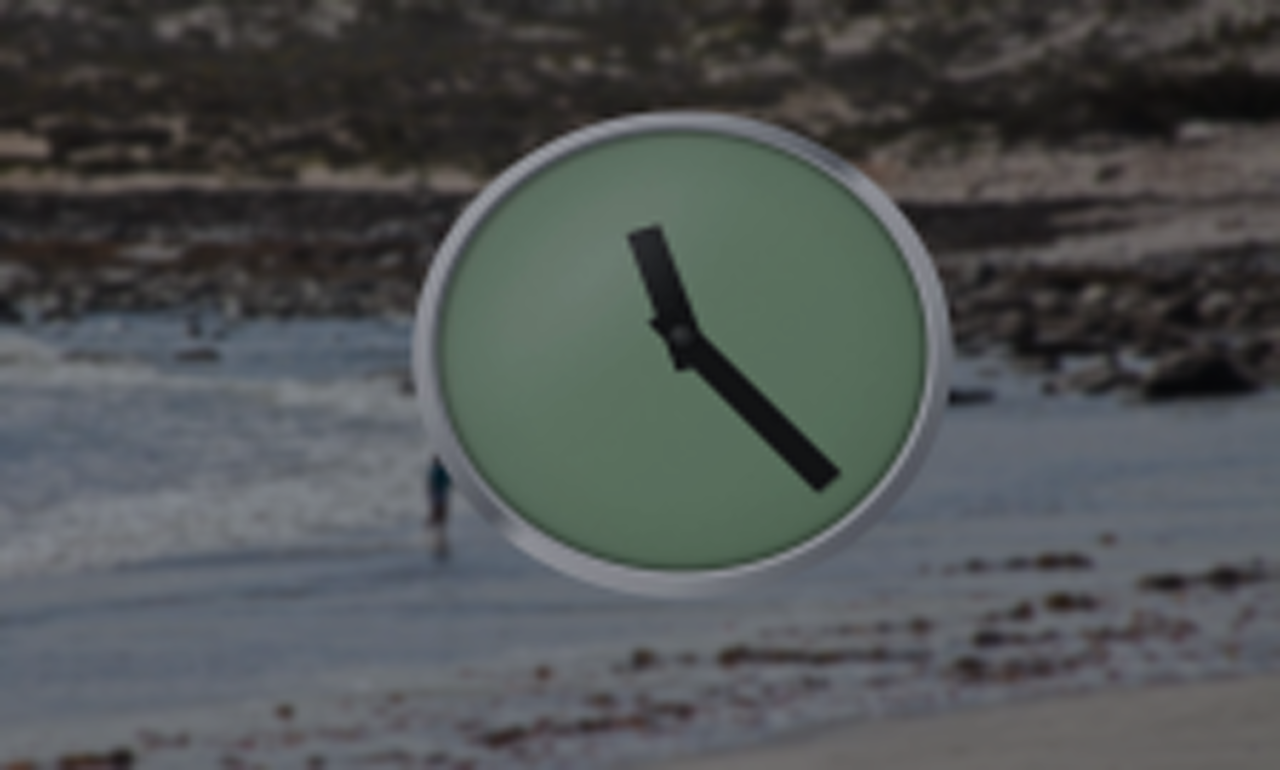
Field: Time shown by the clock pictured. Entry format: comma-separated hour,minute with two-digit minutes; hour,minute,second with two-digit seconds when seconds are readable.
11,23
